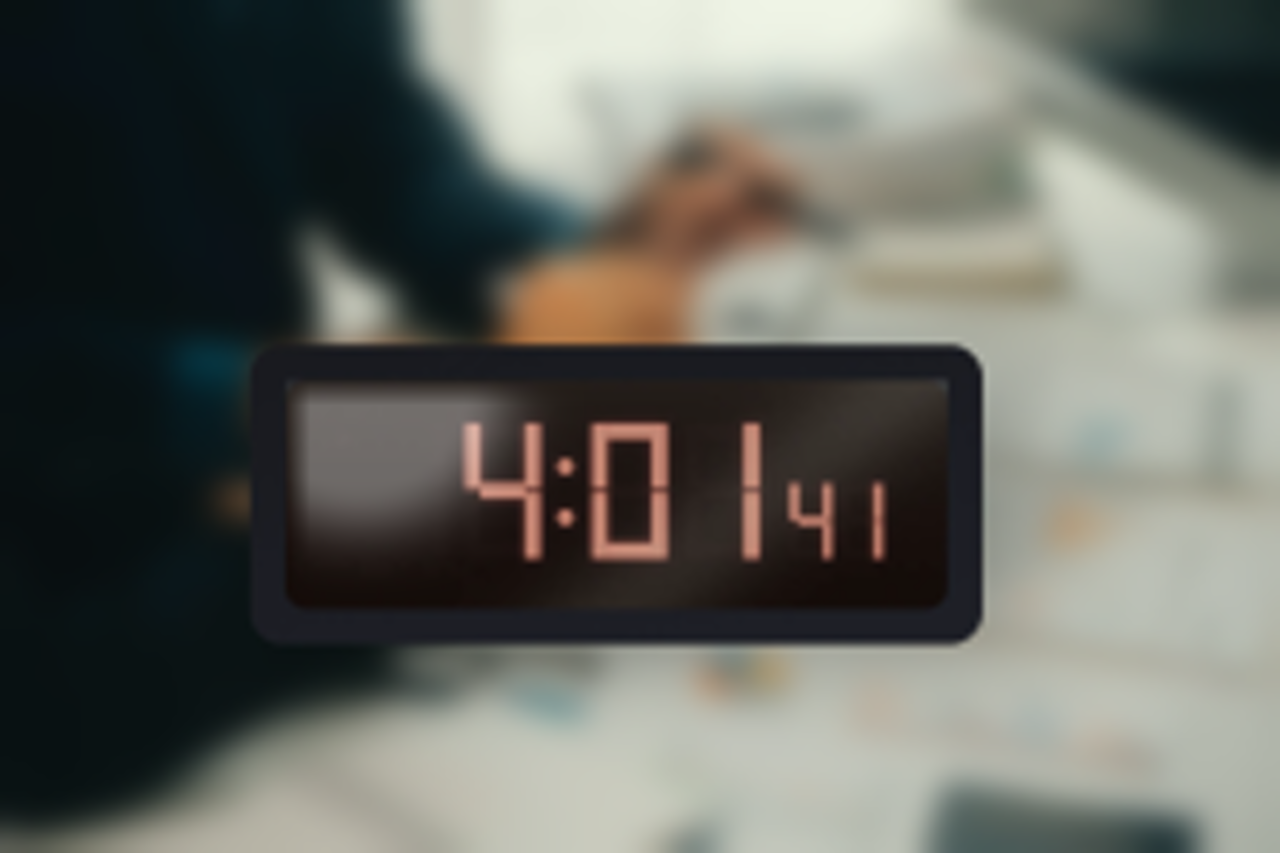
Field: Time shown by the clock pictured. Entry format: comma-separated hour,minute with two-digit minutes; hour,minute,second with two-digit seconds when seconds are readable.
4,01,41
